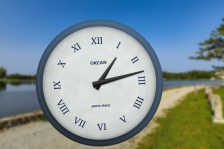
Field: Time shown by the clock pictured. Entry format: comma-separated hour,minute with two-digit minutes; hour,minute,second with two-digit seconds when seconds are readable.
1,13
